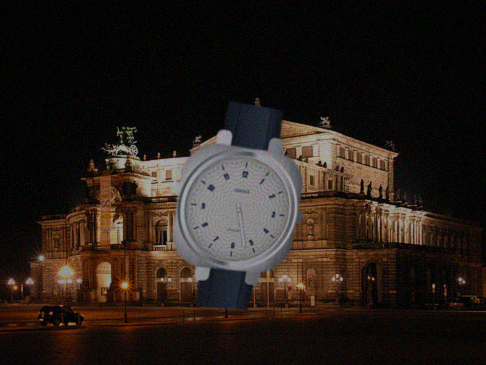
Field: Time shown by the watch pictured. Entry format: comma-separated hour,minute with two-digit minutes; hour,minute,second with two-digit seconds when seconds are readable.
5,27
